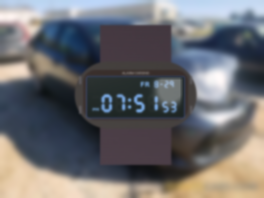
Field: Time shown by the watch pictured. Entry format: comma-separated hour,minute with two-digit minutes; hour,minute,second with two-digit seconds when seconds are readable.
7,51,53
